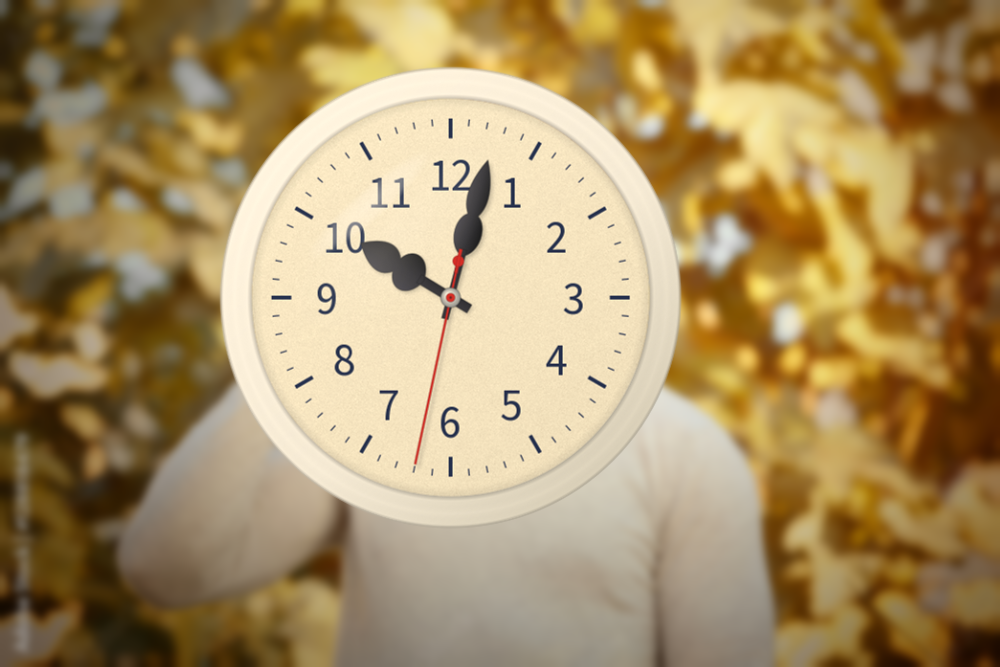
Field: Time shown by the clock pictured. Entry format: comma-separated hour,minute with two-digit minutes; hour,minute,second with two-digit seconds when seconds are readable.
10,02,32
